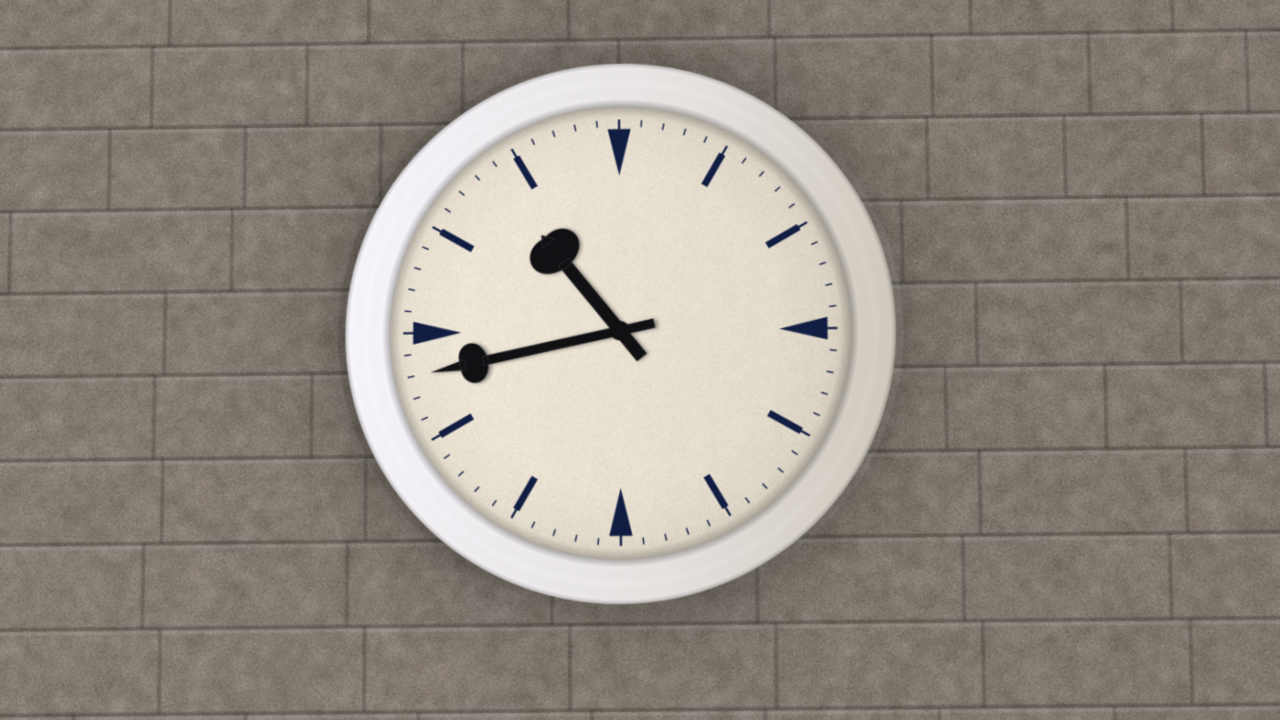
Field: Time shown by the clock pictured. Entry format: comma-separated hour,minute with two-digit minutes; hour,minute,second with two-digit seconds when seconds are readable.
10,43
